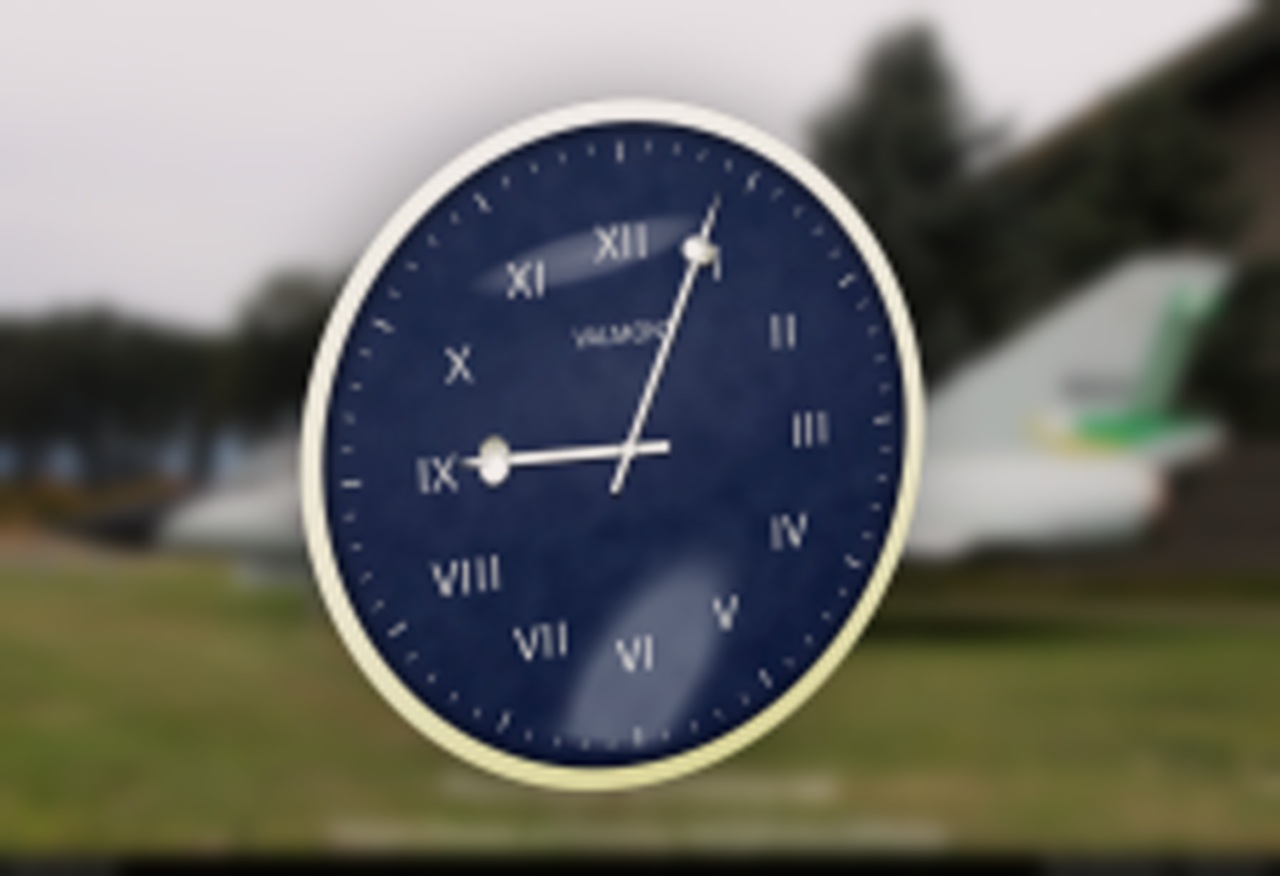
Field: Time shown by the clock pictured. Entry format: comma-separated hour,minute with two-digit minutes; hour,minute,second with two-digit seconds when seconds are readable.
9,04
